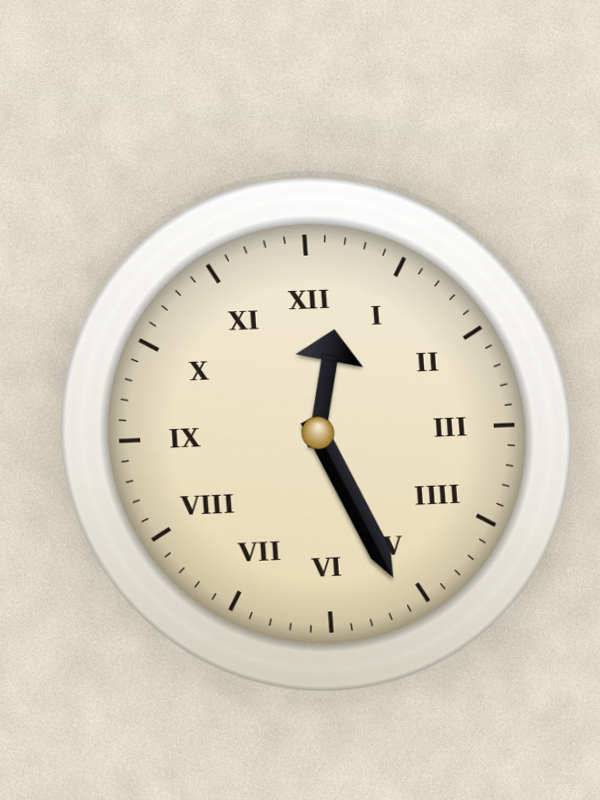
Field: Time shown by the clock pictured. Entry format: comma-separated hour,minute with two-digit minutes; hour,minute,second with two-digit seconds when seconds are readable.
12,26
